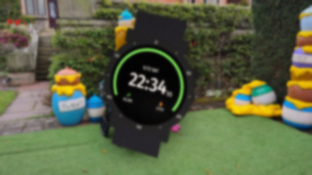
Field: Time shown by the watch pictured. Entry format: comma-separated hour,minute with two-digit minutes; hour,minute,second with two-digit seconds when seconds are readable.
22,34
